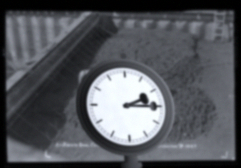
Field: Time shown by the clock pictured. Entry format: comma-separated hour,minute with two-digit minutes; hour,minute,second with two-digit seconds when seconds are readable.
2,15
